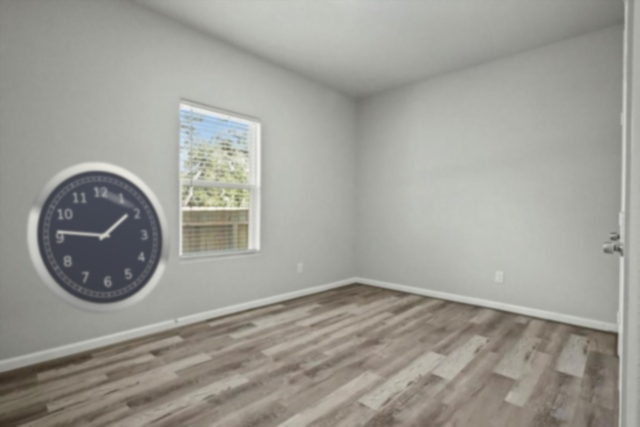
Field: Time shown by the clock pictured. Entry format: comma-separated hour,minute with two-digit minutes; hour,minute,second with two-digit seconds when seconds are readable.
1,46
